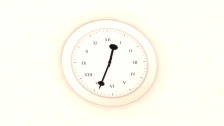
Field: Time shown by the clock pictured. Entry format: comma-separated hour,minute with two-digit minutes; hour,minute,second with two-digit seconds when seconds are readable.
12,34
